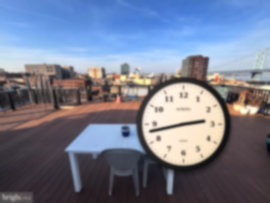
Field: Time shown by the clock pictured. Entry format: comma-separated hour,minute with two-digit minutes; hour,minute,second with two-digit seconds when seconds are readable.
2,43
